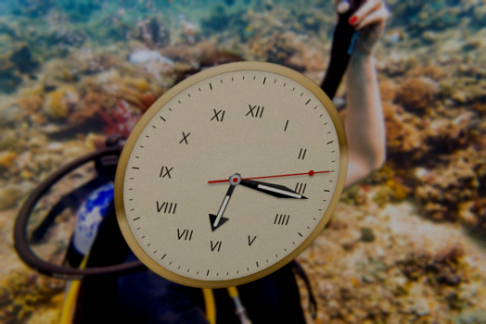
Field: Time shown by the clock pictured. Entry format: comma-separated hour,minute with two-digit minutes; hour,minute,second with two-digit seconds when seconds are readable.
6,16,13
